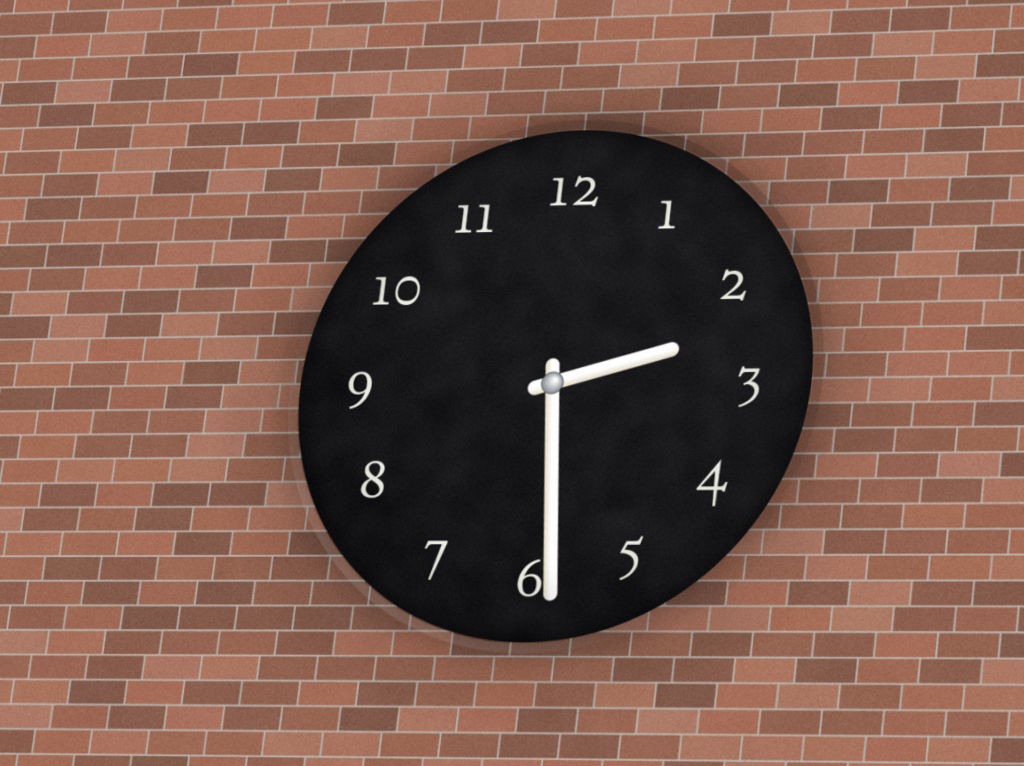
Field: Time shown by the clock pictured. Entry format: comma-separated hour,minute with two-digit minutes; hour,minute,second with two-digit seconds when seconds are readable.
2,29
